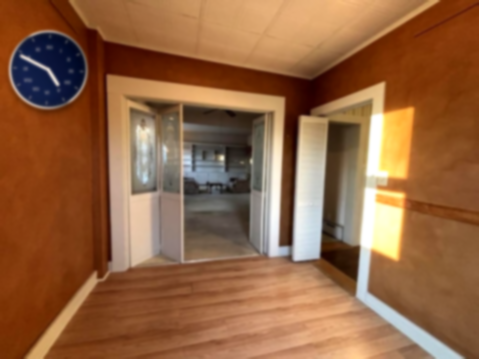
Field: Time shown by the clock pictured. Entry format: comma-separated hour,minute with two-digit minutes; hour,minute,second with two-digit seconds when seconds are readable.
4,49
